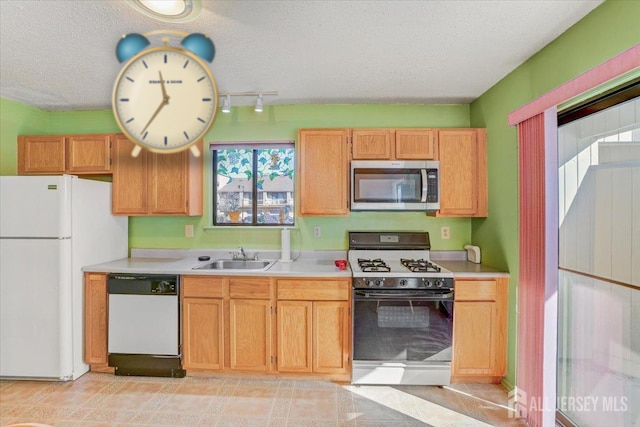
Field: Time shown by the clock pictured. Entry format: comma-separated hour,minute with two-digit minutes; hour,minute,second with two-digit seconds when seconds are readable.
11,36
